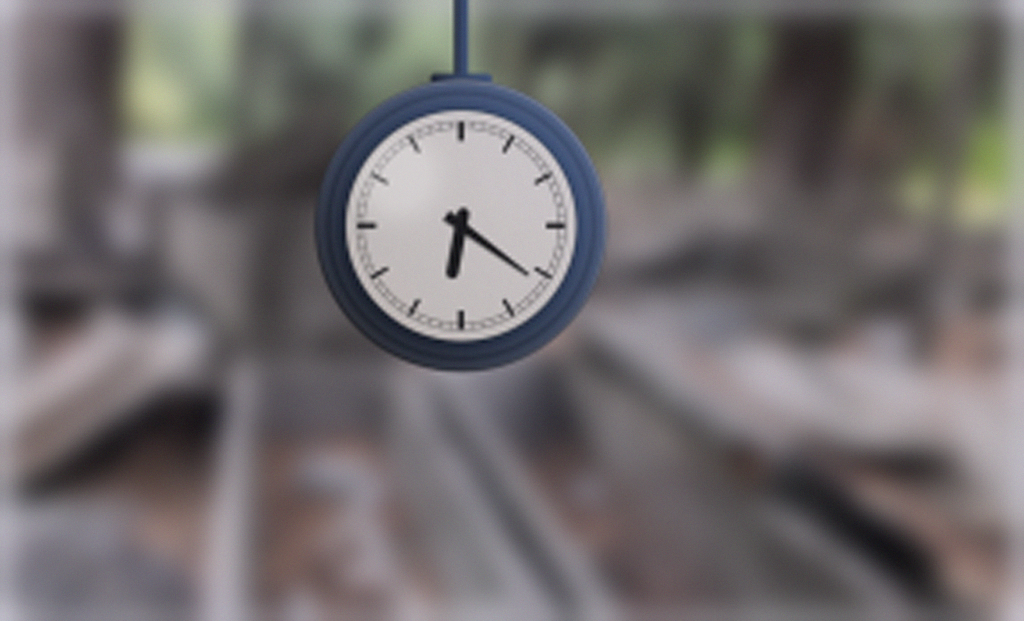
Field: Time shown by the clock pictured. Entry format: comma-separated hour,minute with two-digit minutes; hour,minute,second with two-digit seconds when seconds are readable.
6,21
